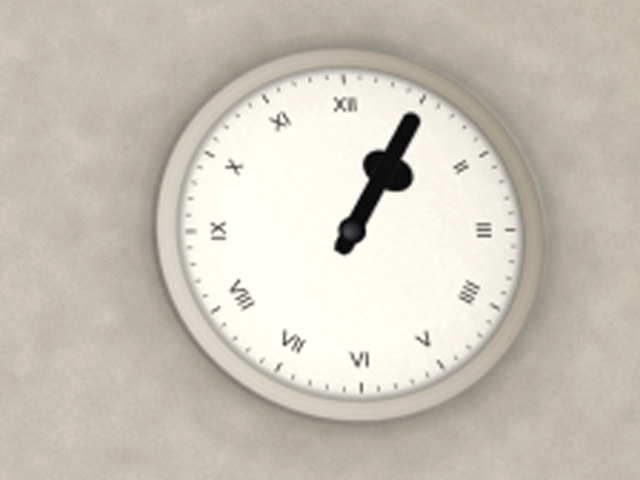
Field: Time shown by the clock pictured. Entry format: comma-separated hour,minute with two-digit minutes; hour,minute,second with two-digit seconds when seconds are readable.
1,05
